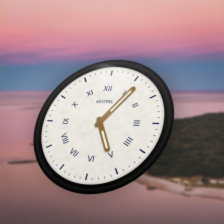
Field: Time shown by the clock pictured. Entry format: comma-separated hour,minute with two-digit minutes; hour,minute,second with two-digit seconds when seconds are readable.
5,06
